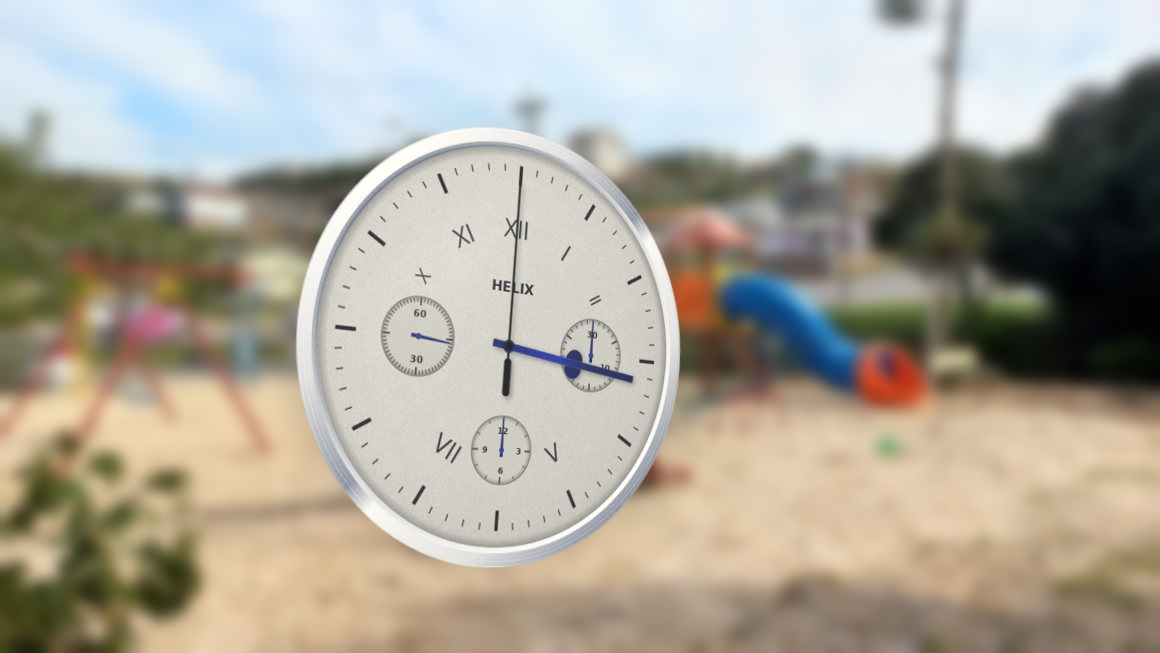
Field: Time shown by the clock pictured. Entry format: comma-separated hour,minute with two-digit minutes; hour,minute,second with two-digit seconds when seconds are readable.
3,16,16
